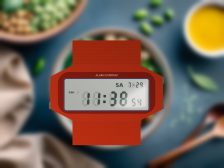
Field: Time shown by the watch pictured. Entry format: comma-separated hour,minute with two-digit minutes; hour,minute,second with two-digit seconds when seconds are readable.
11,38,54
